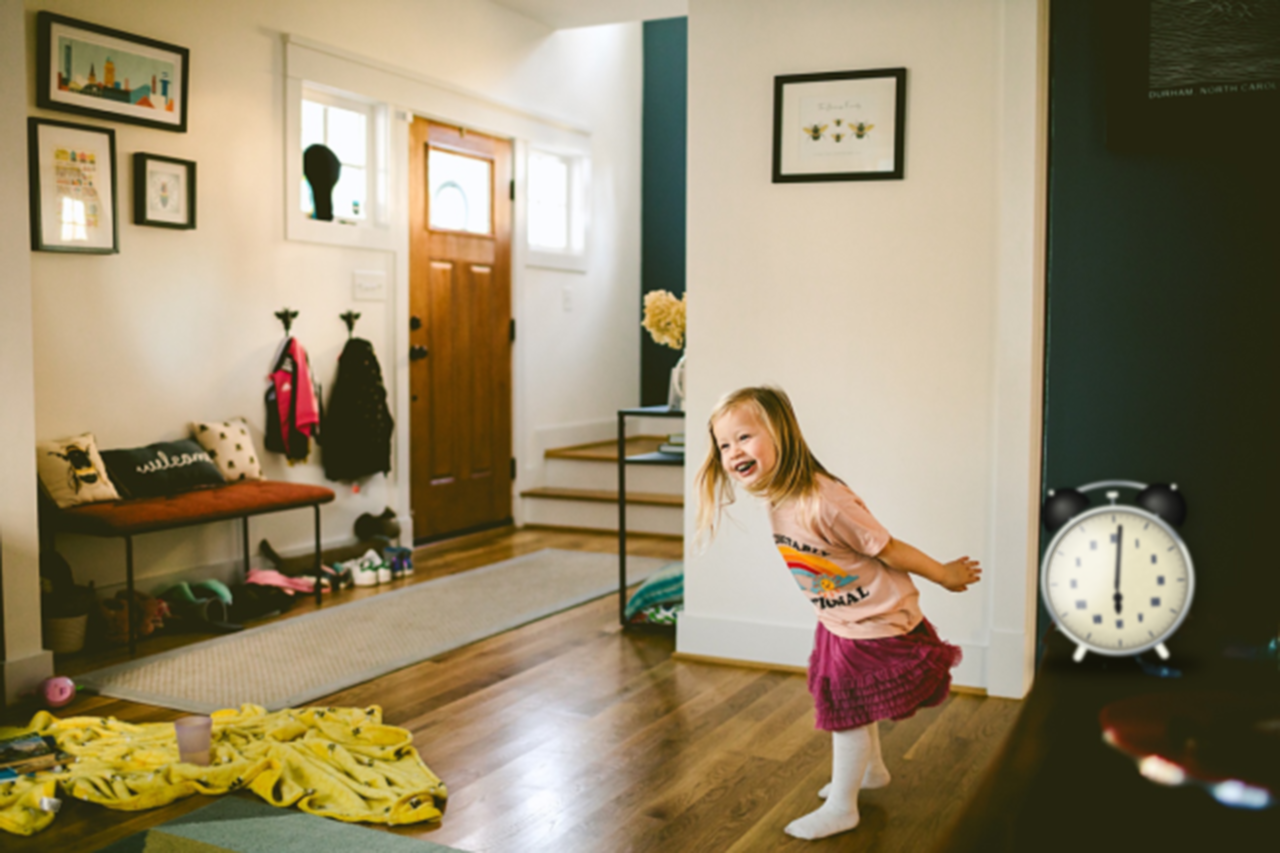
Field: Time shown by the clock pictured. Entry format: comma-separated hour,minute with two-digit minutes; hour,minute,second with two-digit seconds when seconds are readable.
6,01
